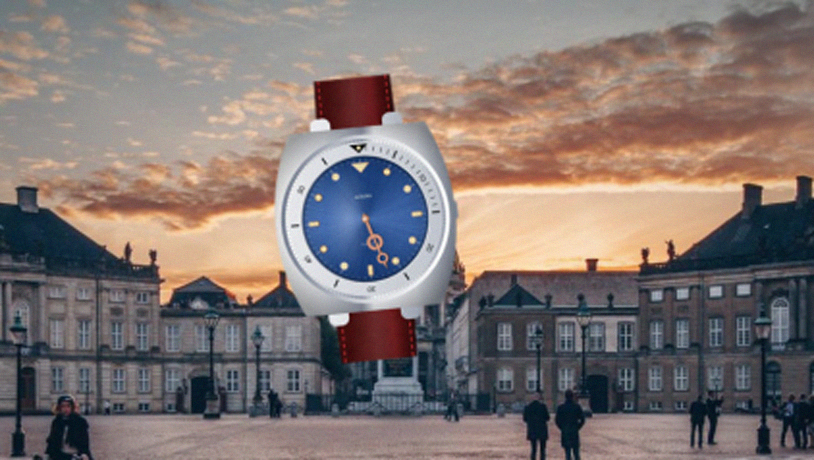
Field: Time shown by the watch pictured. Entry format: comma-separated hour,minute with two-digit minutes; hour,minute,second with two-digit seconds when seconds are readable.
5,27
